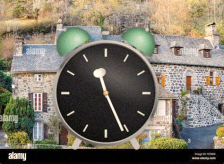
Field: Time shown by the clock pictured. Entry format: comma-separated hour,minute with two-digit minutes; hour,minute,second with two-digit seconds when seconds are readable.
11,26
